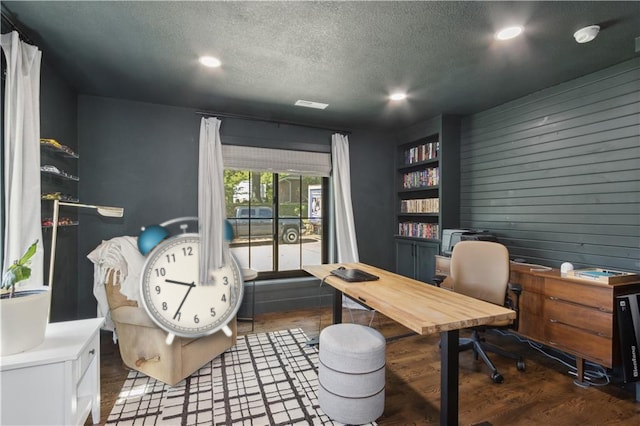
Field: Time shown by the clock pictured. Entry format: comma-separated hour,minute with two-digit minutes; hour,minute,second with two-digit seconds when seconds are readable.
9,36
